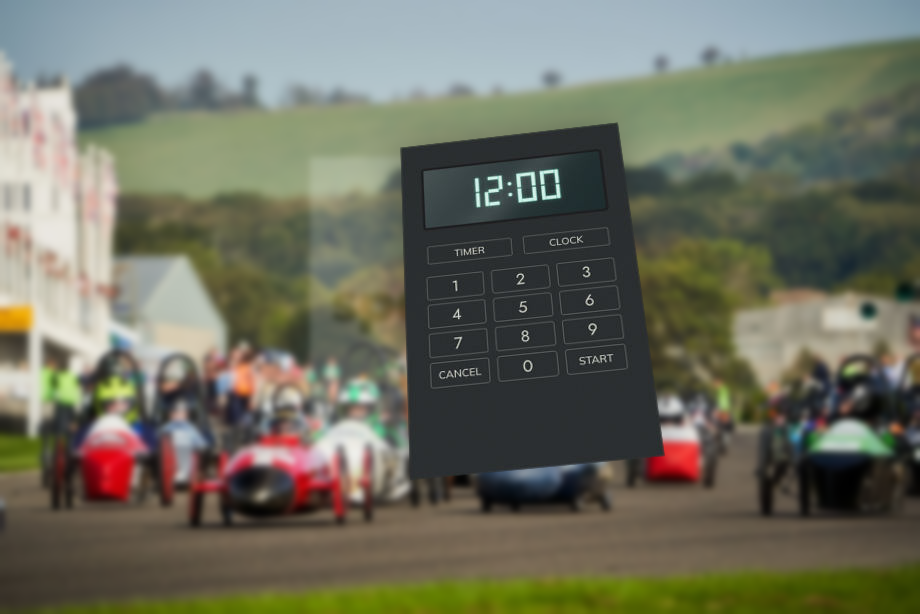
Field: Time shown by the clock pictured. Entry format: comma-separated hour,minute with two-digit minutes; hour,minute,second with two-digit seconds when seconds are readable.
12,00
